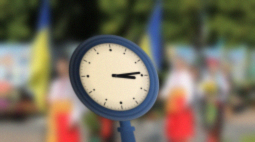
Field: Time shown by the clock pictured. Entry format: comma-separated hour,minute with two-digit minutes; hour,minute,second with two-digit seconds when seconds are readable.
3,14
